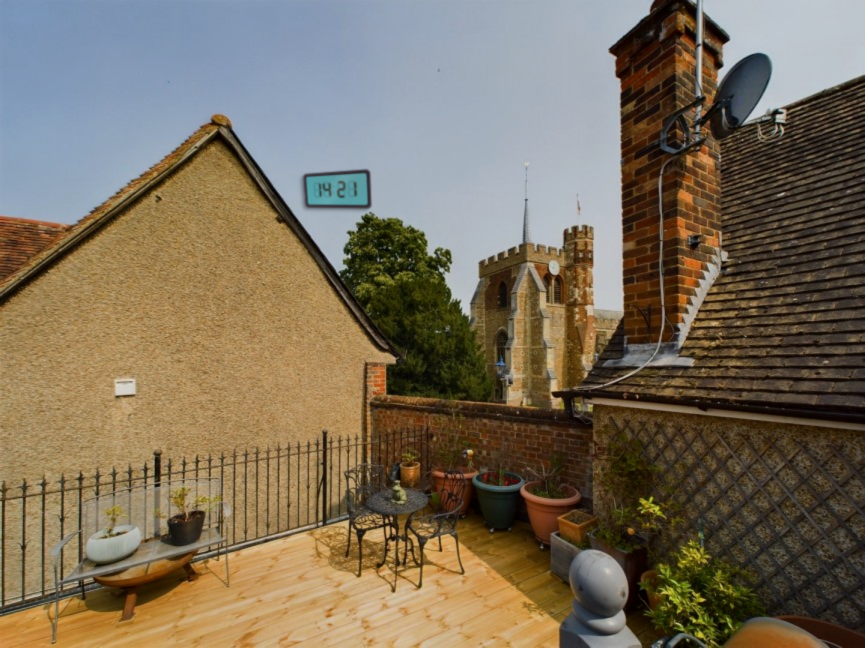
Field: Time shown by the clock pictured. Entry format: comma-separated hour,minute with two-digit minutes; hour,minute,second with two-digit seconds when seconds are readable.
14,21
